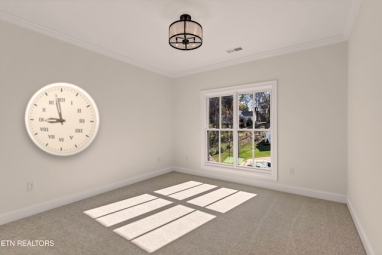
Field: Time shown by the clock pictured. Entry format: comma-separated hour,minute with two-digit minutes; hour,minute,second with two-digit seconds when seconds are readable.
8,58
